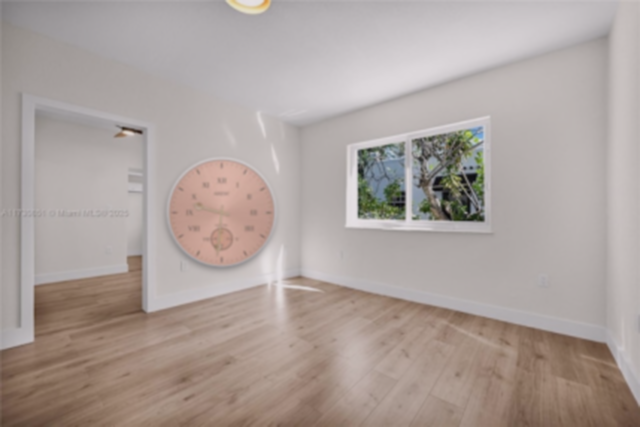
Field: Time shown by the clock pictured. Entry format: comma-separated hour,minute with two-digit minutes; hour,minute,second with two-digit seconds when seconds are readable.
9,31
